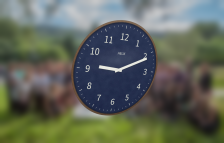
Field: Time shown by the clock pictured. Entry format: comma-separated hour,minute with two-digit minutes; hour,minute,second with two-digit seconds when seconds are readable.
9,11
